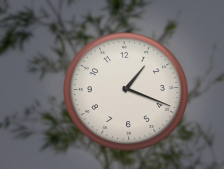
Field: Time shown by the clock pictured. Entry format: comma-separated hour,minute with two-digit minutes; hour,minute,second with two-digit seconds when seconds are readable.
1,19
